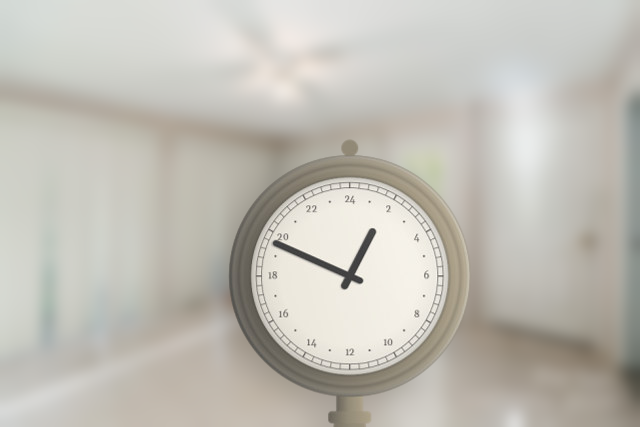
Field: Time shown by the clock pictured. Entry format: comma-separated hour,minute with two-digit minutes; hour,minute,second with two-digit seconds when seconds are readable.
1,49
